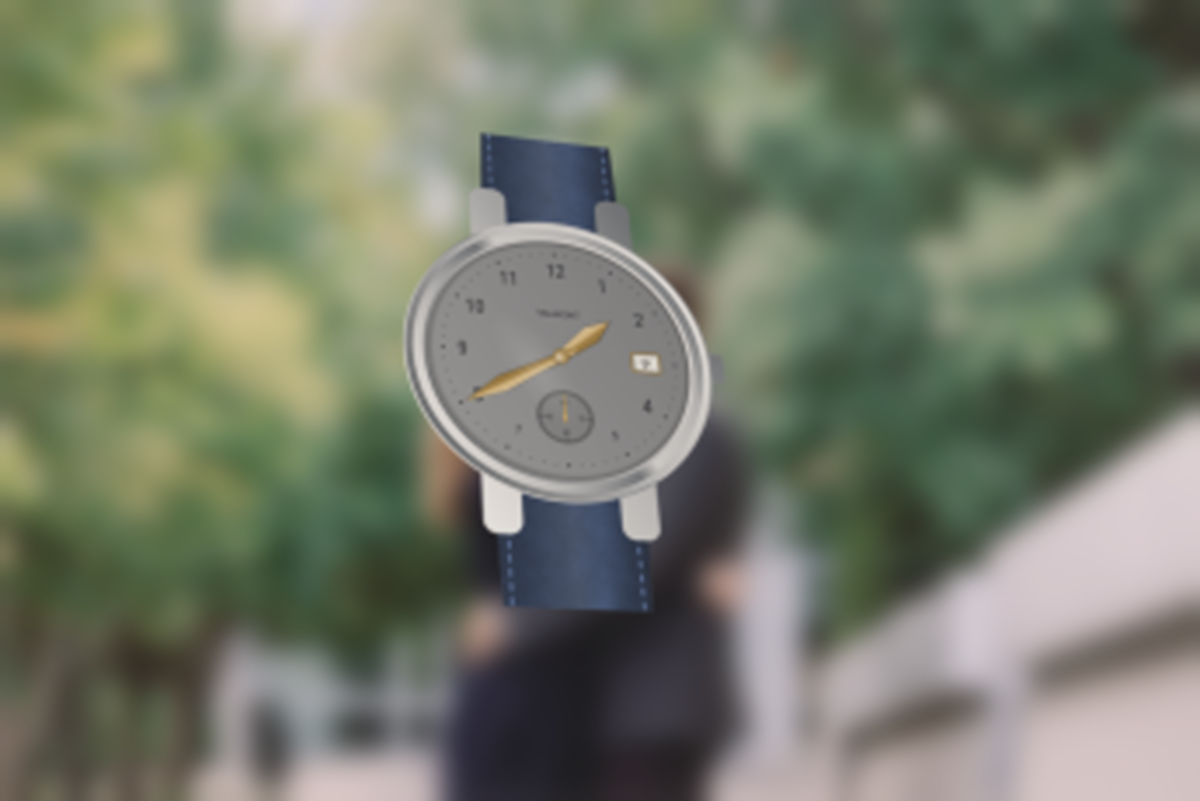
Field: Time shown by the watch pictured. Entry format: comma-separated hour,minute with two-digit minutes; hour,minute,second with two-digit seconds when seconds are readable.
1,40
